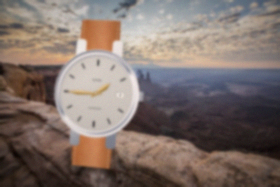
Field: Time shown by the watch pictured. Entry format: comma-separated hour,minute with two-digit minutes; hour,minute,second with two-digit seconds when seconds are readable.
1,45
